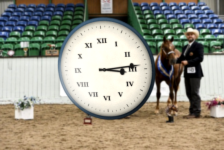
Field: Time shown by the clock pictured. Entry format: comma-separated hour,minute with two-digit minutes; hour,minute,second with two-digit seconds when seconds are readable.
3,14
